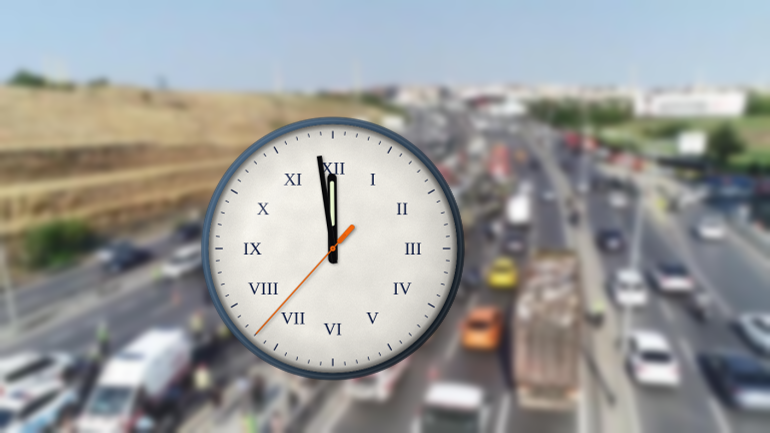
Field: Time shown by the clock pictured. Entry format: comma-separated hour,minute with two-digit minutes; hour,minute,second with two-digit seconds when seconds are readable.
11,58,37
